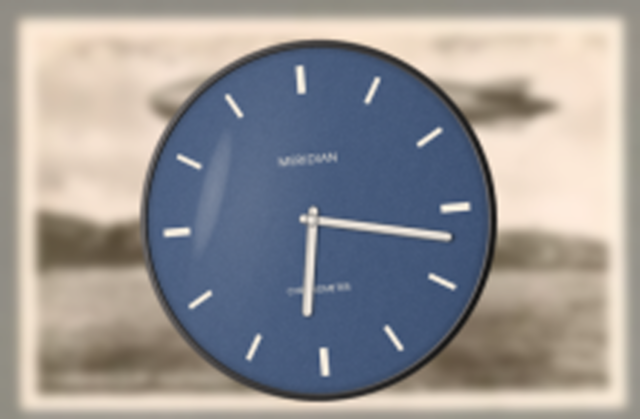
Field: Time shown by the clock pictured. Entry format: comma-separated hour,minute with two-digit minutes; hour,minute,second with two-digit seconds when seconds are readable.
6,17
